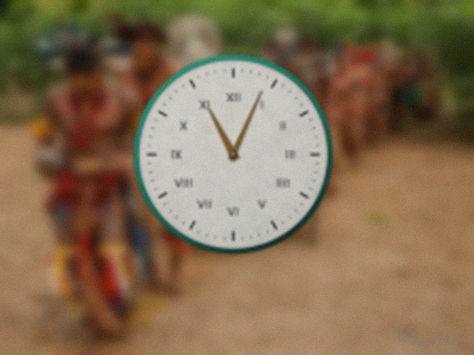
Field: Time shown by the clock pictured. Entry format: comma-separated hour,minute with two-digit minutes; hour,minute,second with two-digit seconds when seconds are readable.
11,04
